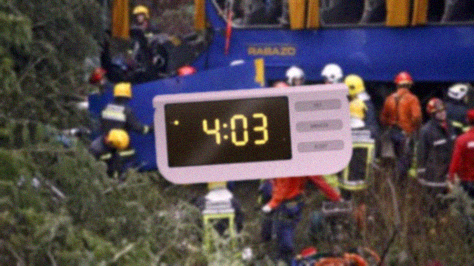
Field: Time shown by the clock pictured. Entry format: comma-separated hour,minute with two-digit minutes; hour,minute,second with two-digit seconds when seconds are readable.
4,03
